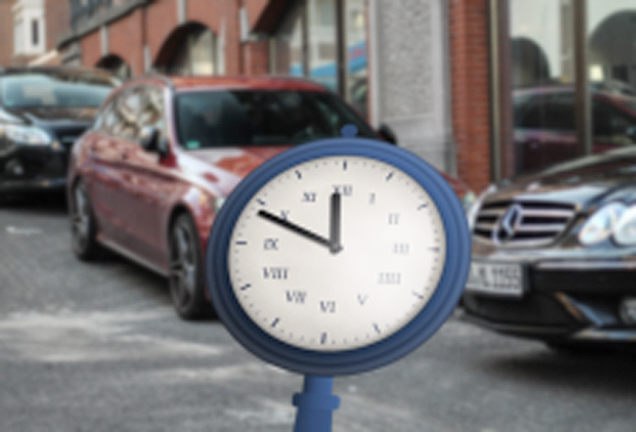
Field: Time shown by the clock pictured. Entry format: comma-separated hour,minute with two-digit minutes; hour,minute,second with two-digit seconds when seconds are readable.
11,49
